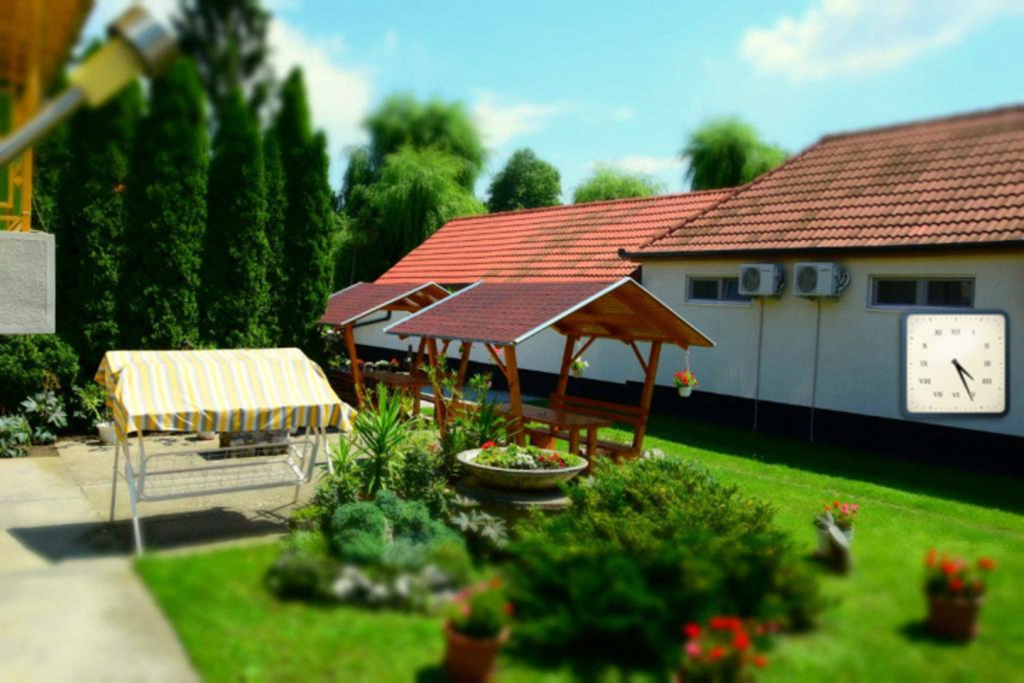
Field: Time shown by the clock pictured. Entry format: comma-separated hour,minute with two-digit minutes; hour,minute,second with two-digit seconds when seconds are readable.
4,26
